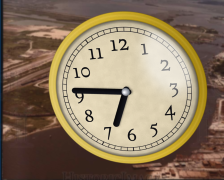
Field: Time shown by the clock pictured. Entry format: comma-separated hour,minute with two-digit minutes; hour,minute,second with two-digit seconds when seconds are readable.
6,46
